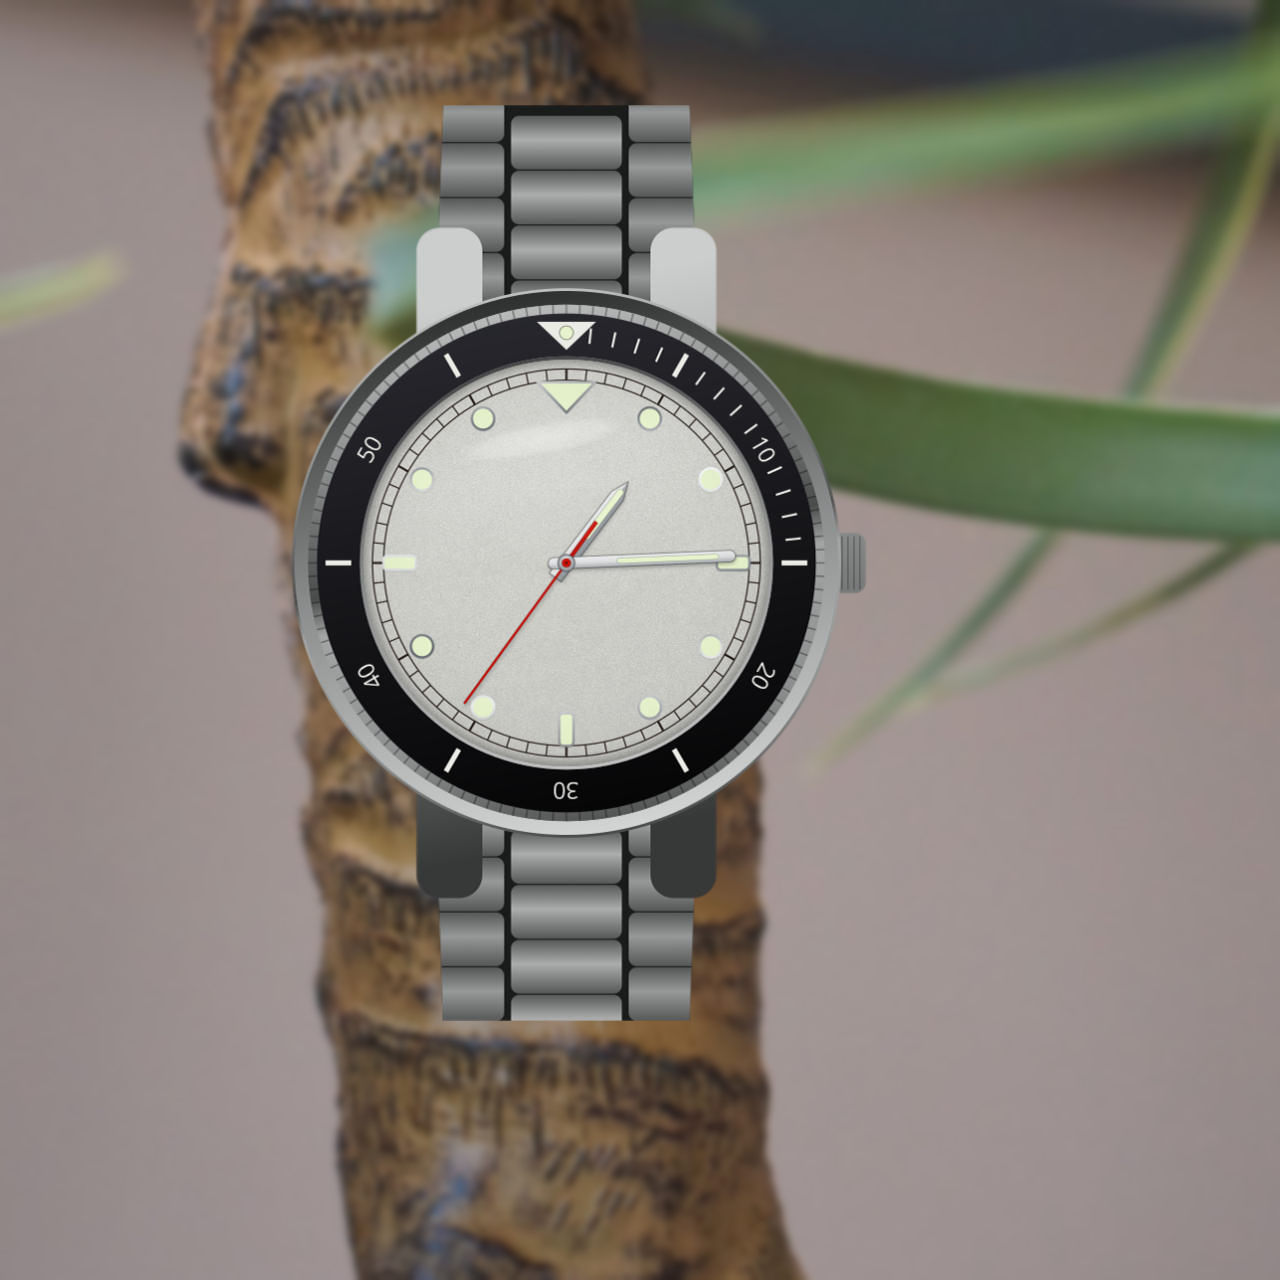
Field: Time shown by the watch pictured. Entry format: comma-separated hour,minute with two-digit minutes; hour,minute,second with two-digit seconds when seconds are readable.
1,14,36
